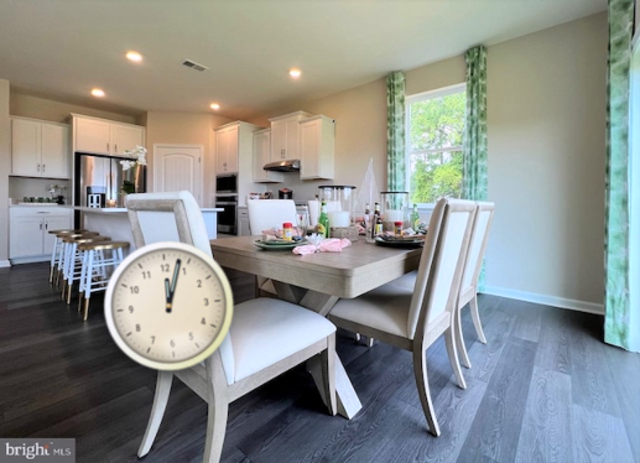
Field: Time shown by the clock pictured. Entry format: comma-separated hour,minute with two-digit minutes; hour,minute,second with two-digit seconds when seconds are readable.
12,03
